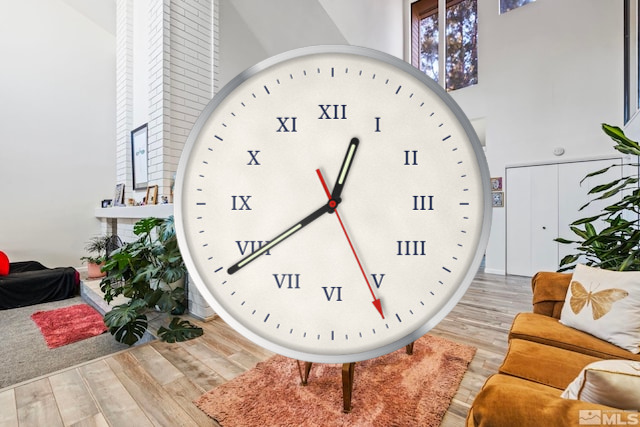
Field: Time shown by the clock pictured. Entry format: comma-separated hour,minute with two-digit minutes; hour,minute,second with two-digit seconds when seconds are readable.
12,39,26
